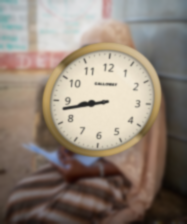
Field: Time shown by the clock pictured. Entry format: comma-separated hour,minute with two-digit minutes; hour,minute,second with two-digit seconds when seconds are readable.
8,43
